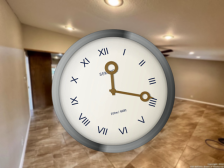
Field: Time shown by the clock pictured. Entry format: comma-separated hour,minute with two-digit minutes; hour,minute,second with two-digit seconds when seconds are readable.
12,19
